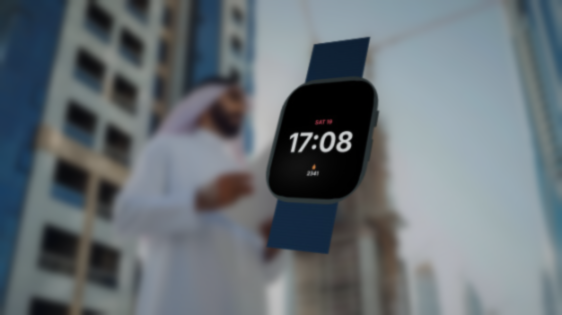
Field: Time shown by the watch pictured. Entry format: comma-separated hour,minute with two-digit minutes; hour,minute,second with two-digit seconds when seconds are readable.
17,08
